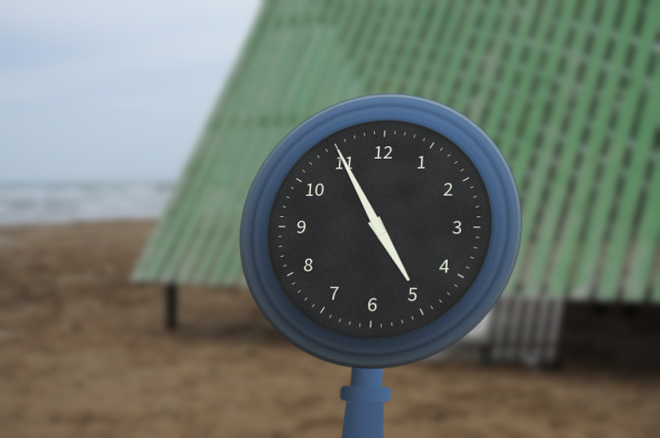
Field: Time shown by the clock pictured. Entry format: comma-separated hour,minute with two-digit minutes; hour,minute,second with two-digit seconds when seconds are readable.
4,55
